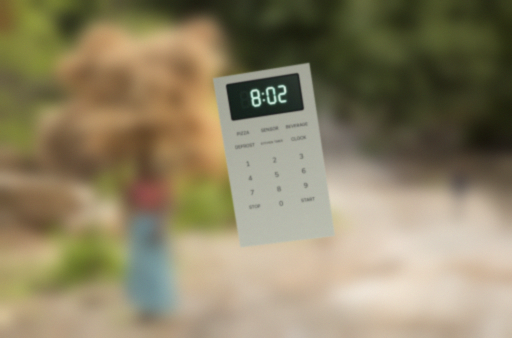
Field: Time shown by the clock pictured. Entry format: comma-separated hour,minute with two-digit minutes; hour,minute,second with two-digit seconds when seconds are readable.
8,02
